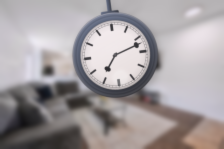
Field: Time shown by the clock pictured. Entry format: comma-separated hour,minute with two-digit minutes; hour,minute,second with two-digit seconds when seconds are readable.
7,12
